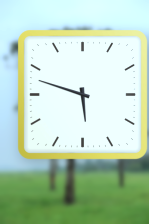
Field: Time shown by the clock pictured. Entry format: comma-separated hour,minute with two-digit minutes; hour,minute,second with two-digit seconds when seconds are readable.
5,48
